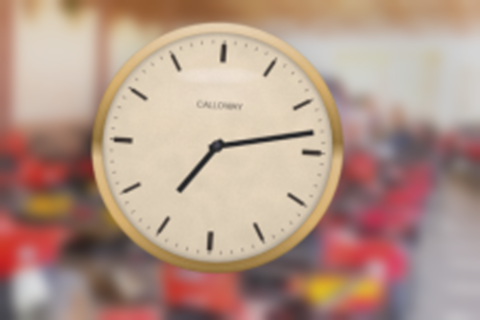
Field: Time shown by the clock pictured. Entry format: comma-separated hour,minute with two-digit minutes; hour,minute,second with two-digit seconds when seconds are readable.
7,13
